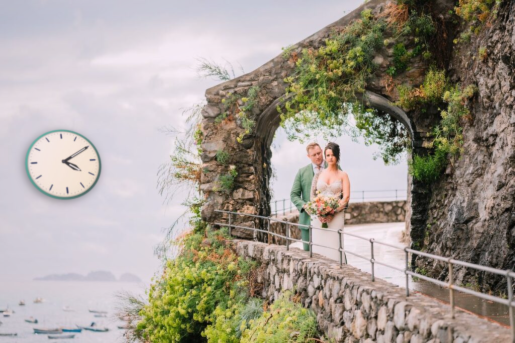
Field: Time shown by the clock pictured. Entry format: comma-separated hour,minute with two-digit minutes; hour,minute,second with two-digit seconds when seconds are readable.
4,10
